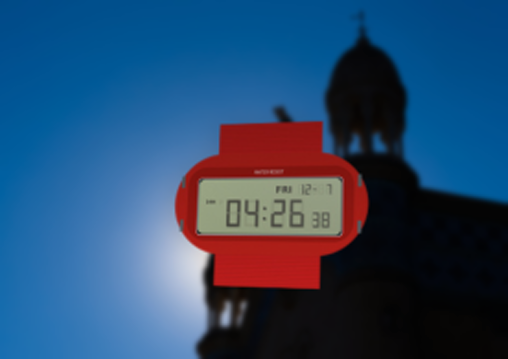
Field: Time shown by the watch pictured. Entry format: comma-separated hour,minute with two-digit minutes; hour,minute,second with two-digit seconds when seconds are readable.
4,26,38
